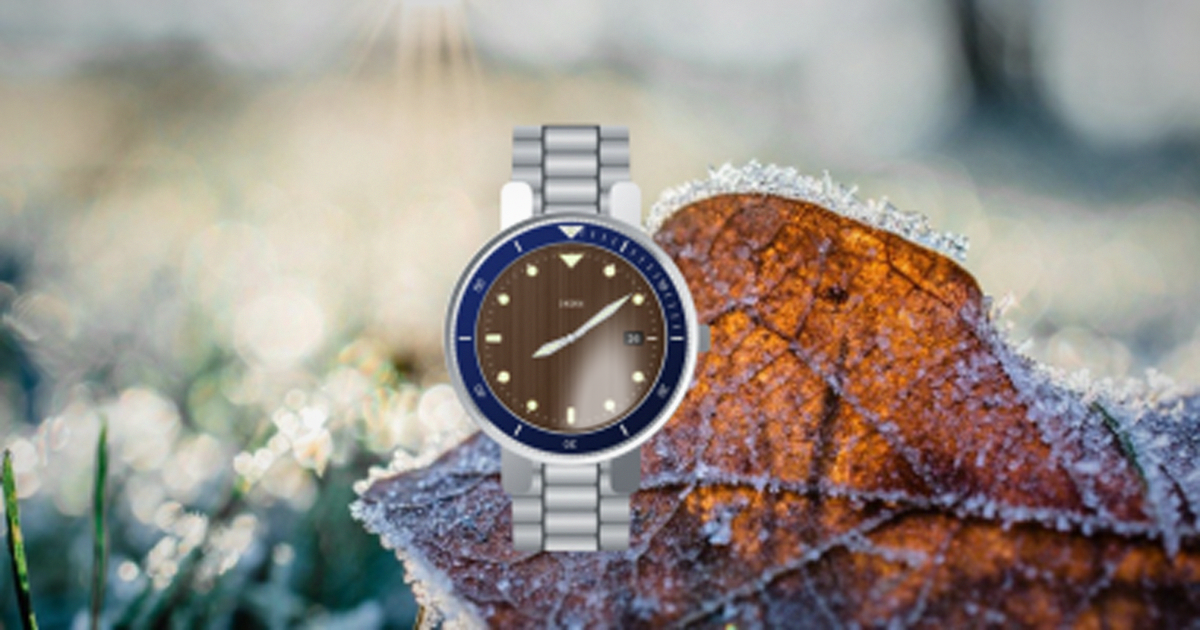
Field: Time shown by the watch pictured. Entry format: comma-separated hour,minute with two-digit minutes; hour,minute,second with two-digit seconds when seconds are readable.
8,09
